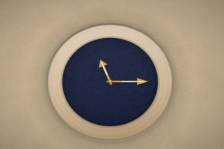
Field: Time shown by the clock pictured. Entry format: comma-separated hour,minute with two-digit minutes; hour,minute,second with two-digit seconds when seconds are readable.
11,15
